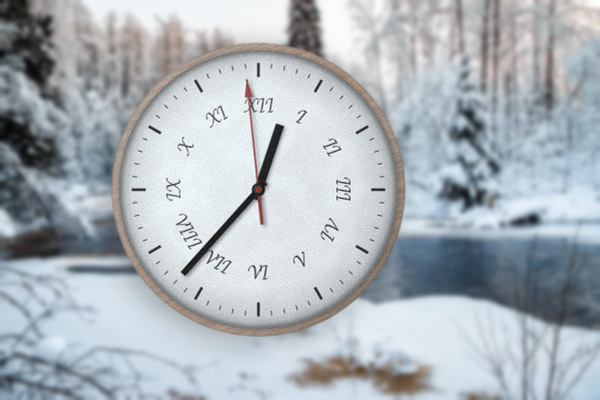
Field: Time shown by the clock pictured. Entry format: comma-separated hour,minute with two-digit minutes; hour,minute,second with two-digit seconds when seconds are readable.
12,36,59
